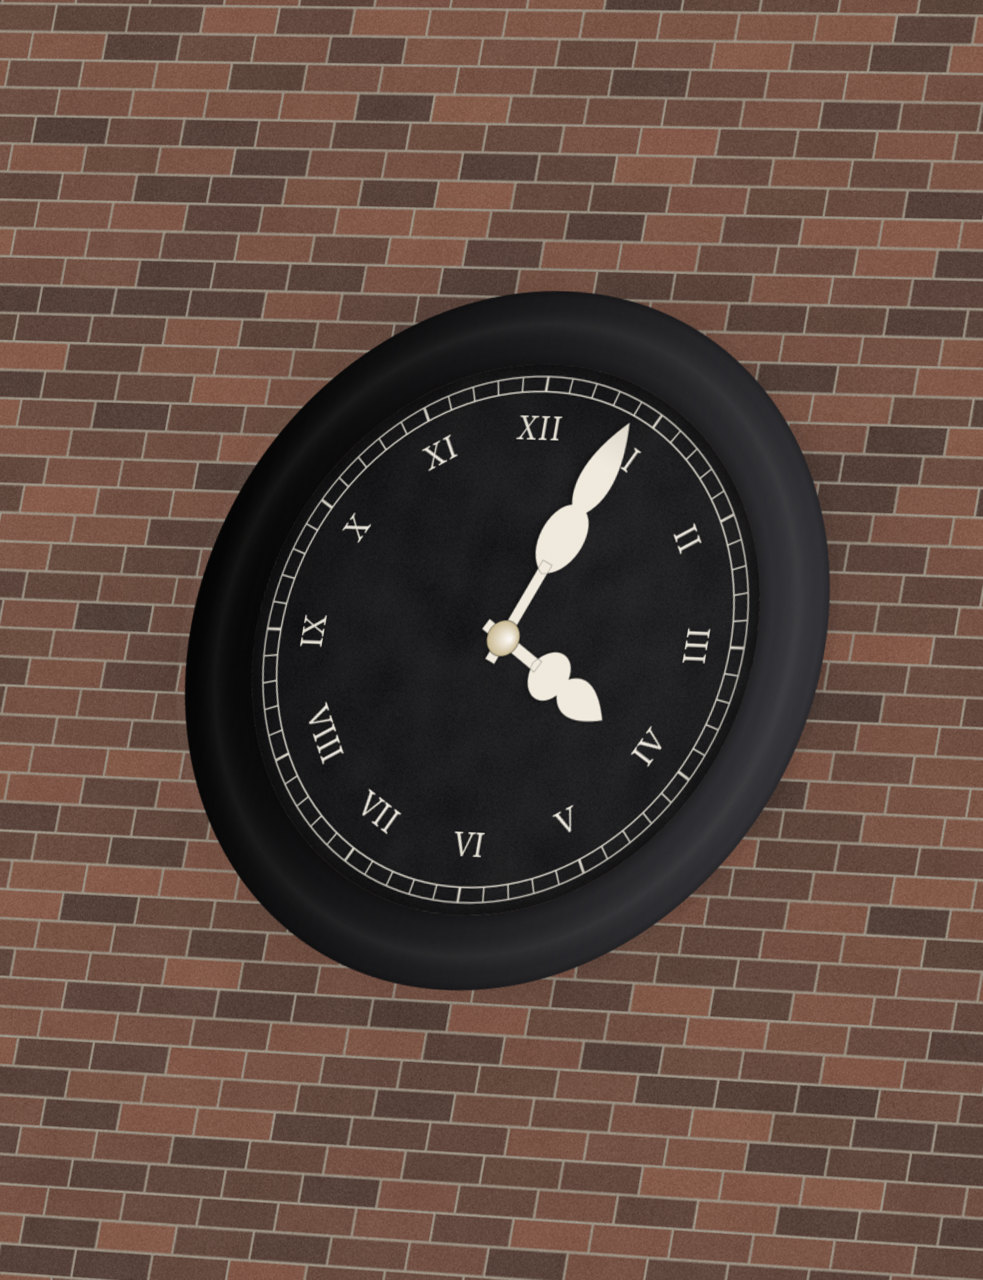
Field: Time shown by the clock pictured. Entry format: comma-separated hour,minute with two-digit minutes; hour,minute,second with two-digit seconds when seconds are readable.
4,04
